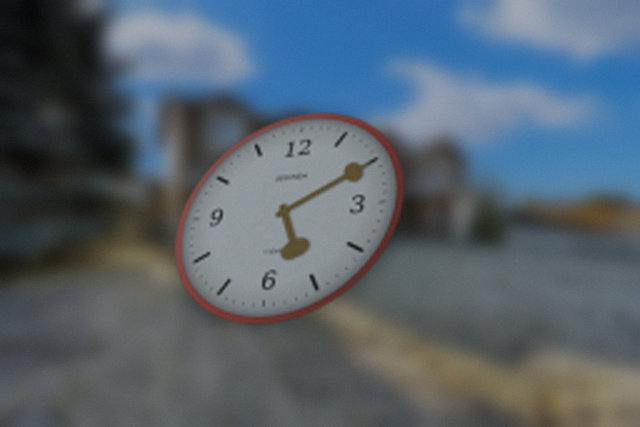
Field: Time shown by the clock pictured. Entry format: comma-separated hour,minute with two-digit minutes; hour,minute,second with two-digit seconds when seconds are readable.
5,10
